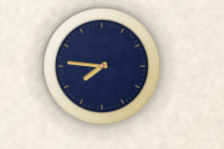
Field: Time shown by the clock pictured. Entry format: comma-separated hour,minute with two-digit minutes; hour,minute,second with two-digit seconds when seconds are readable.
7,46
